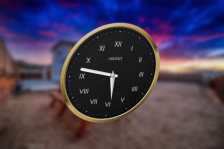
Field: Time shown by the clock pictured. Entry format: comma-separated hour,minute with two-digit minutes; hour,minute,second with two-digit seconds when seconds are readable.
5,47
